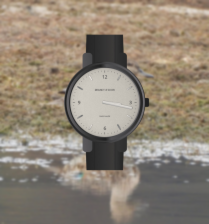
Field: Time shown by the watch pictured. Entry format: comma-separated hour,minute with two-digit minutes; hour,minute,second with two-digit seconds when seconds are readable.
3,17
